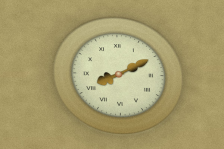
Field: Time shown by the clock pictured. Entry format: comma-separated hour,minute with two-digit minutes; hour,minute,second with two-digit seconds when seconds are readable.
8,10
